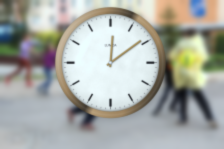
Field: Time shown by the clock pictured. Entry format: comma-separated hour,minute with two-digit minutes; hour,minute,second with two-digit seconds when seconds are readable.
12,09
